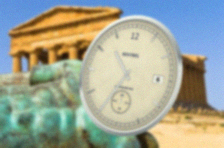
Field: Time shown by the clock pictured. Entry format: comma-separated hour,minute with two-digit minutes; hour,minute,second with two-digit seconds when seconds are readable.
10,35
